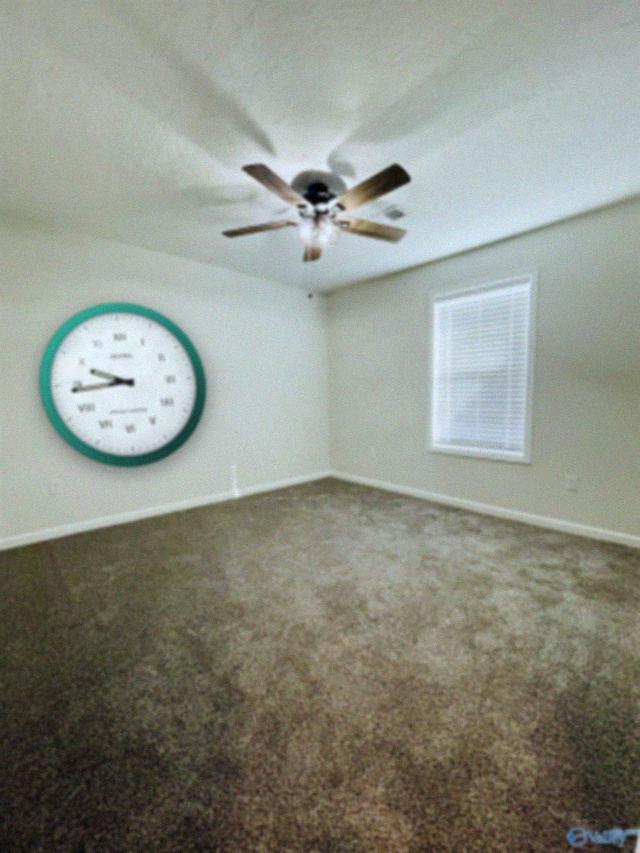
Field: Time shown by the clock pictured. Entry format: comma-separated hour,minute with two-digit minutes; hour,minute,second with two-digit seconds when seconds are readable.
9,44
